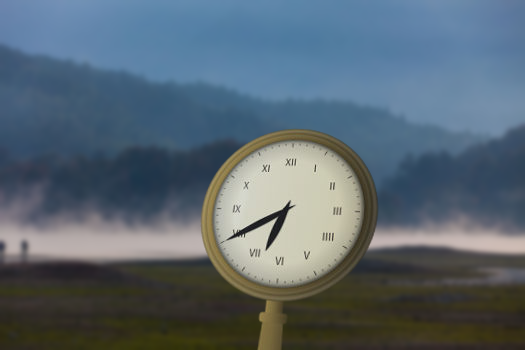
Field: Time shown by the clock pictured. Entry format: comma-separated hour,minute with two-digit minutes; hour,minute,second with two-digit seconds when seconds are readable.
6,40
